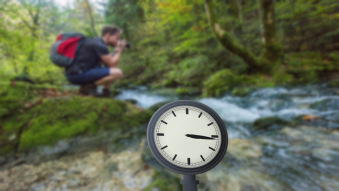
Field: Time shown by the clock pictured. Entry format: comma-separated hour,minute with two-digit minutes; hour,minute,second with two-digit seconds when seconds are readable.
3,16
